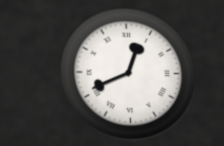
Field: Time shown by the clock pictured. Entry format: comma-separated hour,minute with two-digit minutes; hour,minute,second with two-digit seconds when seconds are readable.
12,41
